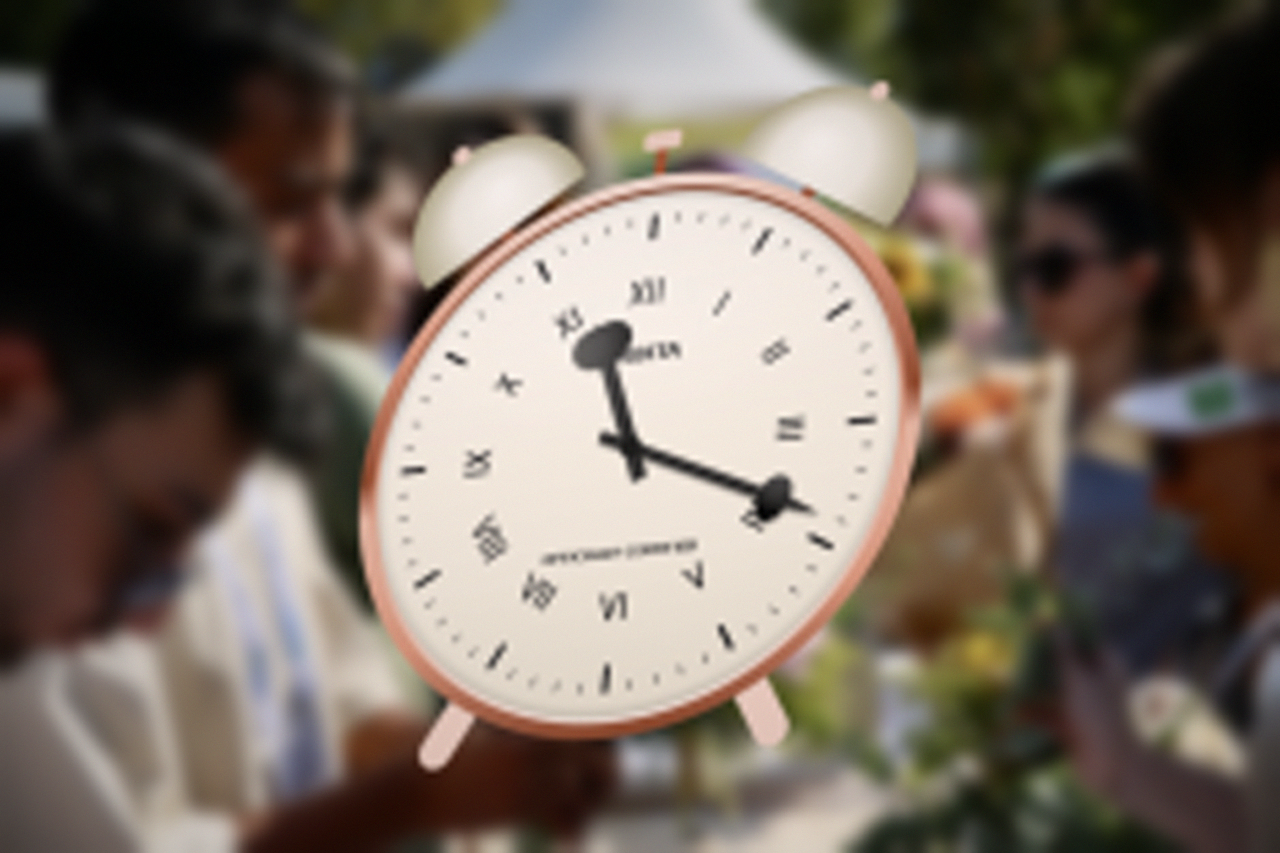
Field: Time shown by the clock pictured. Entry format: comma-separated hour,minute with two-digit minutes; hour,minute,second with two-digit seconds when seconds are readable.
11,19
